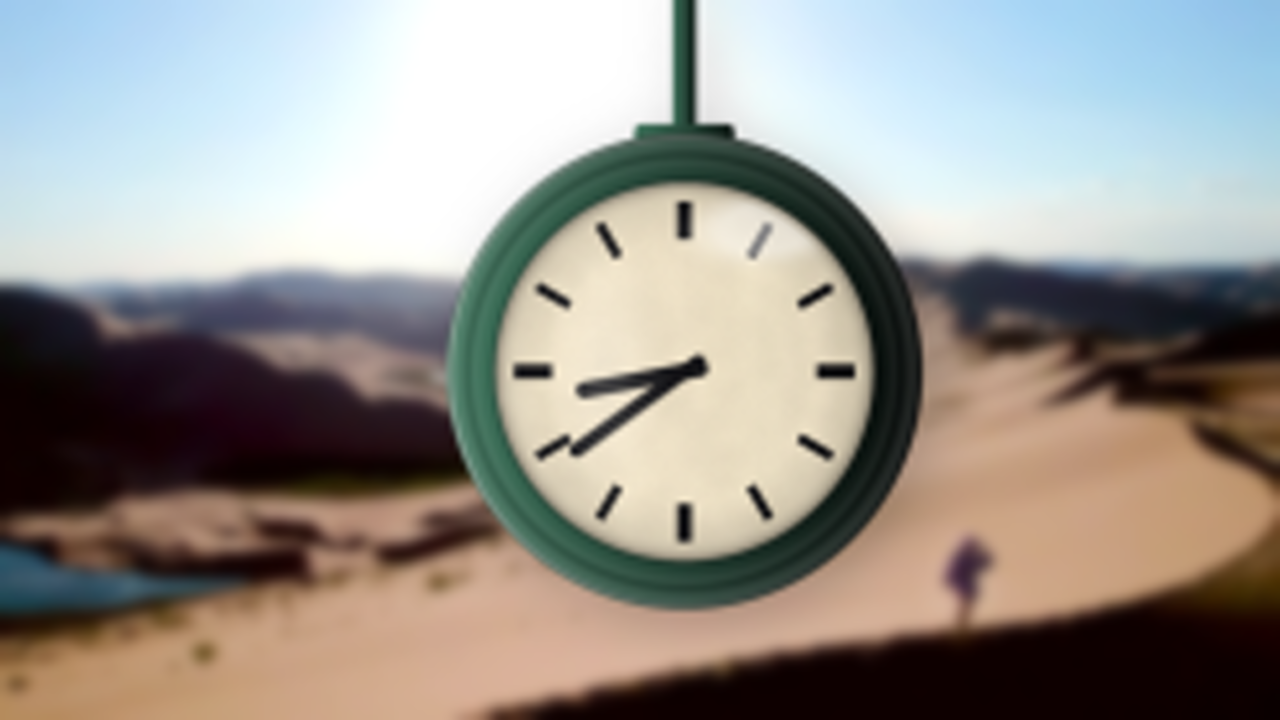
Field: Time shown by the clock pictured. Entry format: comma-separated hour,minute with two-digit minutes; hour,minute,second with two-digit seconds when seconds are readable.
8,39
